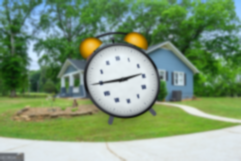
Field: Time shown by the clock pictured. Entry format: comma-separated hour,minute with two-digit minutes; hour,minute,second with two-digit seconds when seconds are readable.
2,45
